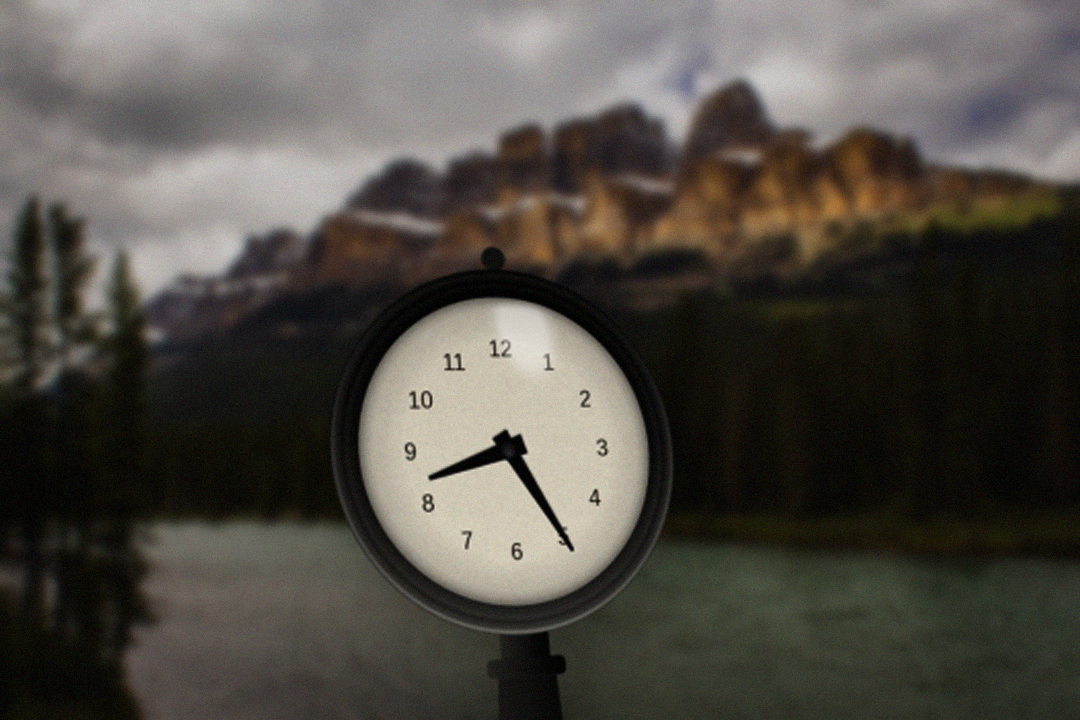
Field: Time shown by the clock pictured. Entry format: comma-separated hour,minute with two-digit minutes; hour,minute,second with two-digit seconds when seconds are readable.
8,25
